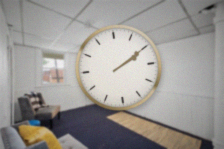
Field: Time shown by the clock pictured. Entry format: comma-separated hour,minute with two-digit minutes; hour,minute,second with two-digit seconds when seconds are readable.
2,10
